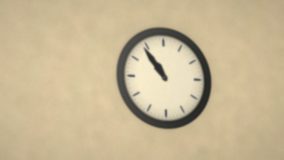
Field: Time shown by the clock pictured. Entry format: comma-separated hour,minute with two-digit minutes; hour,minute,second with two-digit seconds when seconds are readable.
10,54
